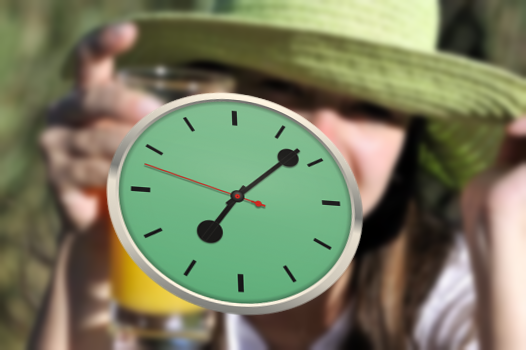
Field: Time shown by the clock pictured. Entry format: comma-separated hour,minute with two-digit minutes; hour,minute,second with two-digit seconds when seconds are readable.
7,07,48
